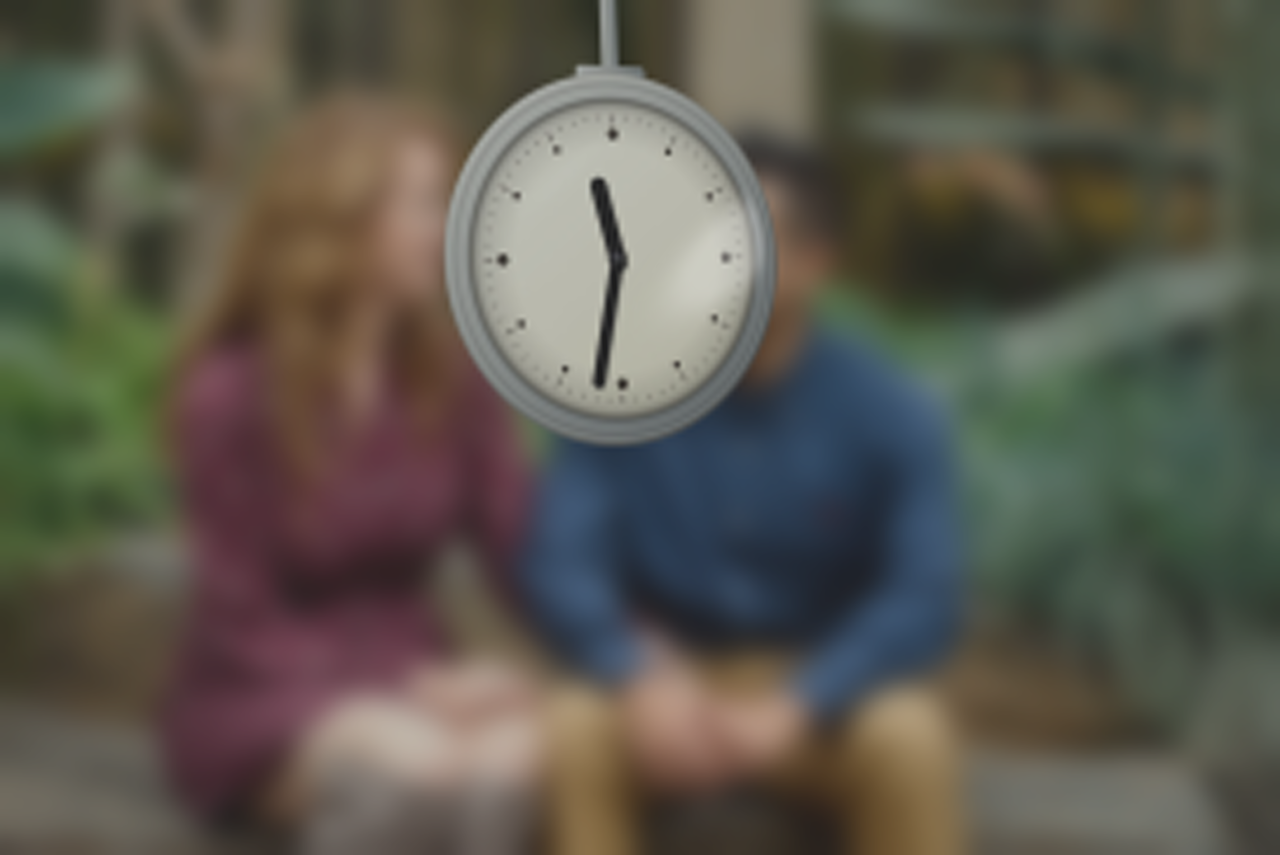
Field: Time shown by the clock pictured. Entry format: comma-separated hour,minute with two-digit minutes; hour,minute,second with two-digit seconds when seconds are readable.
11,32
